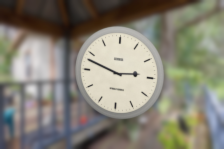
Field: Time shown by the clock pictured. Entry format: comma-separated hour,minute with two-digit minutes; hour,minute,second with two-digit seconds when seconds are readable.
2,48
